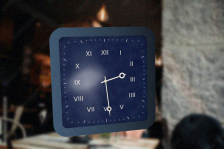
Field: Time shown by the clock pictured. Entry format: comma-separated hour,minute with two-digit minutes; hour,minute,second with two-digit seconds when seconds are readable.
2,29
